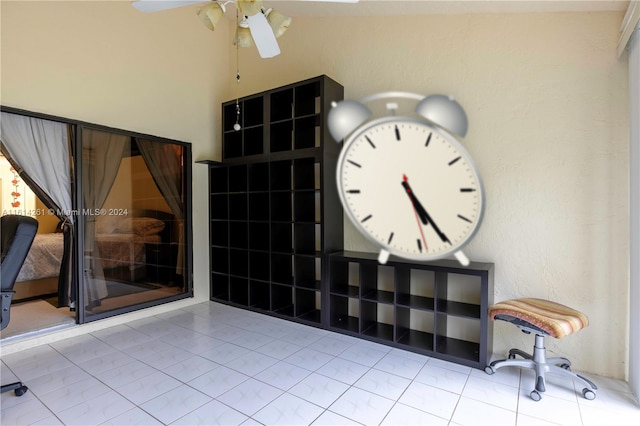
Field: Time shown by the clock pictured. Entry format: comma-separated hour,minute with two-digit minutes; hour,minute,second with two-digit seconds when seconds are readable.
5,25,29
